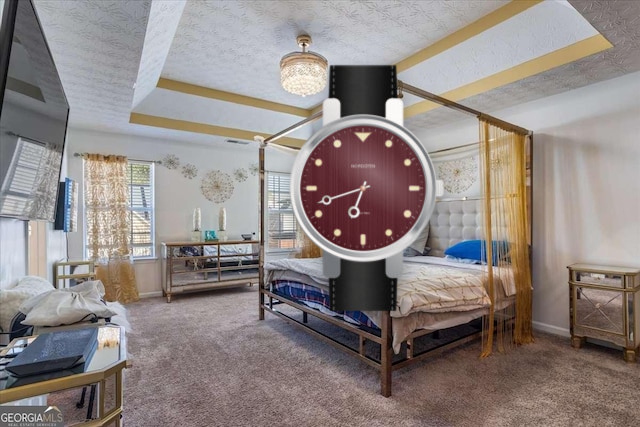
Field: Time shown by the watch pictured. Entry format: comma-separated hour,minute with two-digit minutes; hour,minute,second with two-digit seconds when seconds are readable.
6,42
